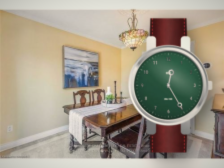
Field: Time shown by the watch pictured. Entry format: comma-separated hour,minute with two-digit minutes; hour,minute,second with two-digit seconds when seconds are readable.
12,25
